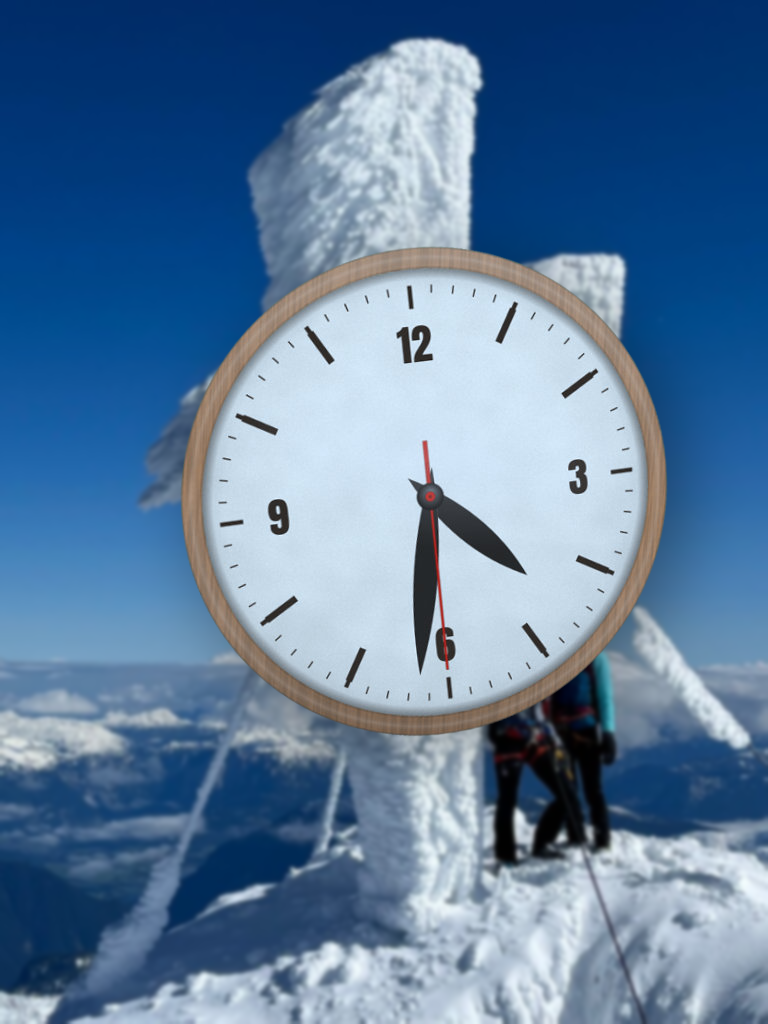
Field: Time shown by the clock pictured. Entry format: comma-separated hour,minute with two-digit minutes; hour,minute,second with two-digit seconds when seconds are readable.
4,31,30
